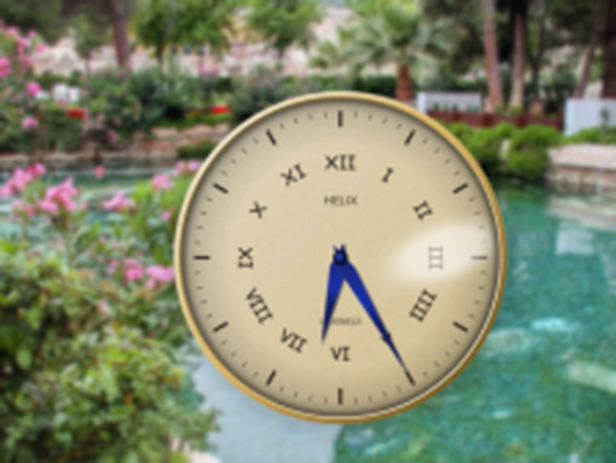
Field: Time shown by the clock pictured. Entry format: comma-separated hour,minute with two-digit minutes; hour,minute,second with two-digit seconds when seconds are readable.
6,25
